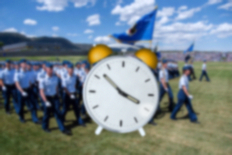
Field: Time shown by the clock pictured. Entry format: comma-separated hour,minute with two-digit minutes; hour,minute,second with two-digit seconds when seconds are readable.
3,52
